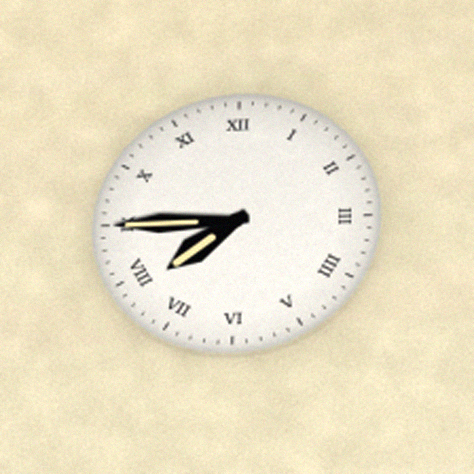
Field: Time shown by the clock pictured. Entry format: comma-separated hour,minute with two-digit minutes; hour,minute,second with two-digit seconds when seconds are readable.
7,45
